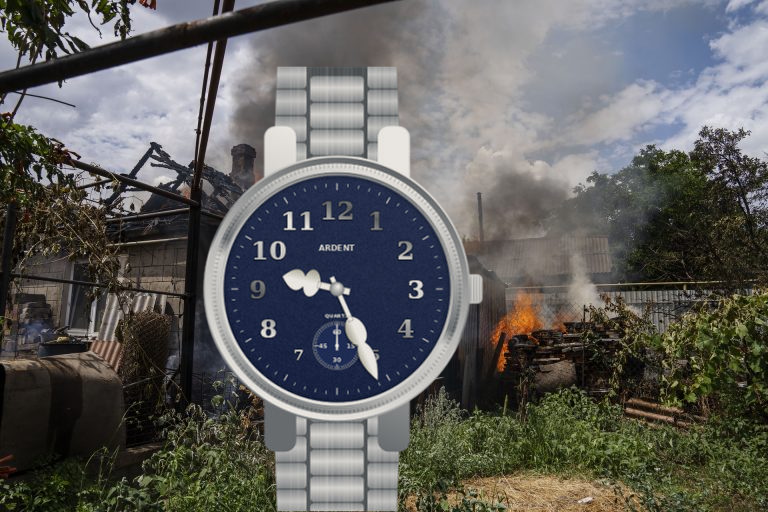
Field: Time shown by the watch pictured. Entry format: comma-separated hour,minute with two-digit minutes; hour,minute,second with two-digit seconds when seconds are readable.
9,26
